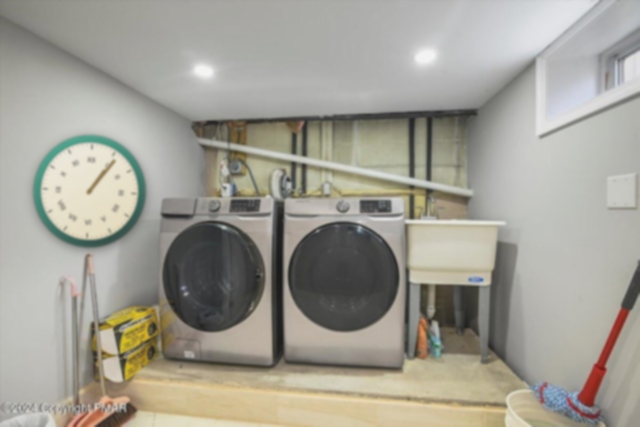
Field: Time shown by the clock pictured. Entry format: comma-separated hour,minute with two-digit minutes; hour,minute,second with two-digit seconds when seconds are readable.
1,06
